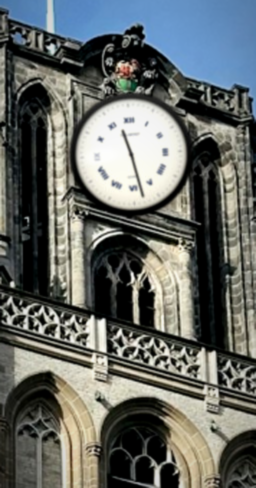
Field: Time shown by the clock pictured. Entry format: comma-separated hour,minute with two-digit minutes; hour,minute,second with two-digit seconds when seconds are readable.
11,28
